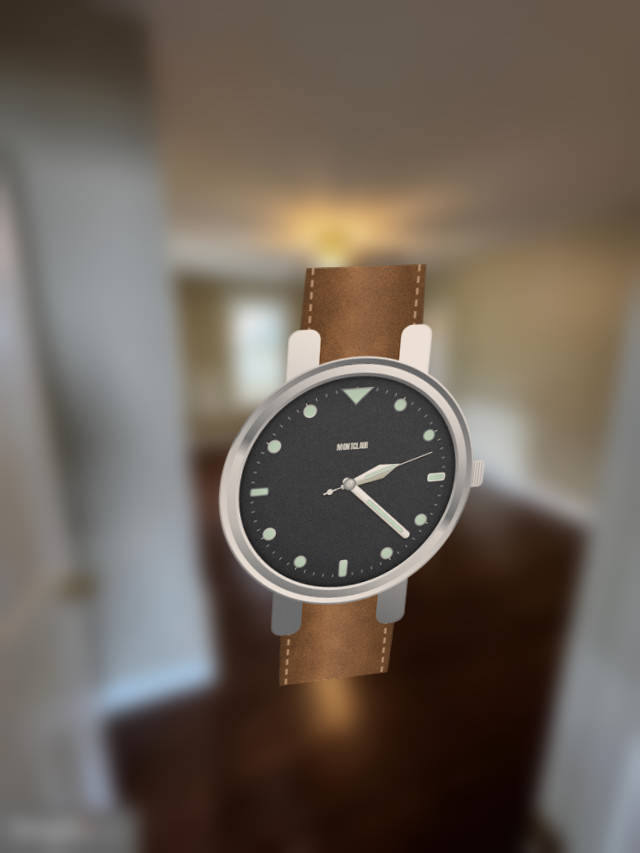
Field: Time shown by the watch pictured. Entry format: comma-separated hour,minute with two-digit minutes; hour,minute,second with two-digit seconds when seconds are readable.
2,22,12
